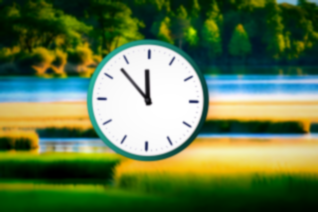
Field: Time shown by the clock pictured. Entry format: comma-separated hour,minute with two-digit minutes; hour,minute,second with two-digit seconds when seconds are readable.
11,53
